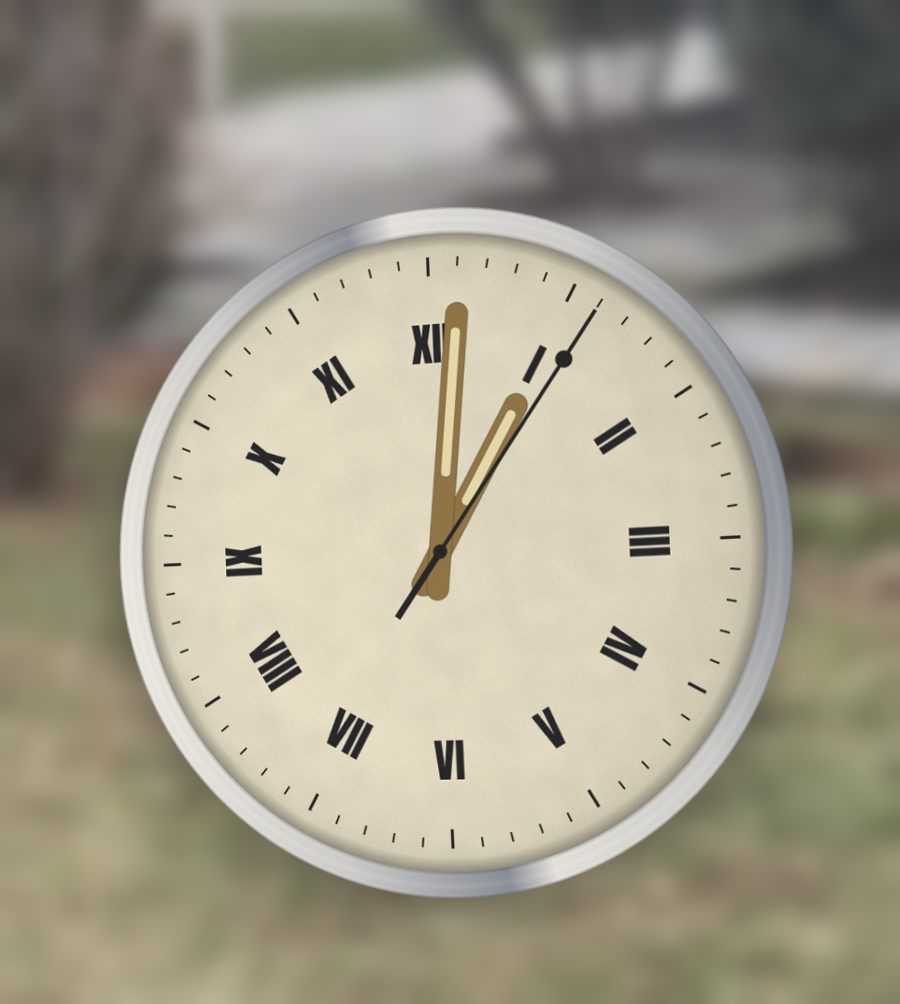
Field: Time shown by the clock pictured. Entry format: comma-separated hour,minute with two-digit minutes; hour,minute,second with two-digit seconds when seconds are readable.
1,01,06
